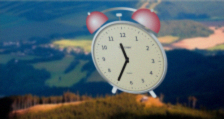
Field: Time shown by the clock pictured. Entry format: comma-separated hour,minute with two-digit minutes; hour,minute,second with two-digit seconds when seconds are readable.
11,35
